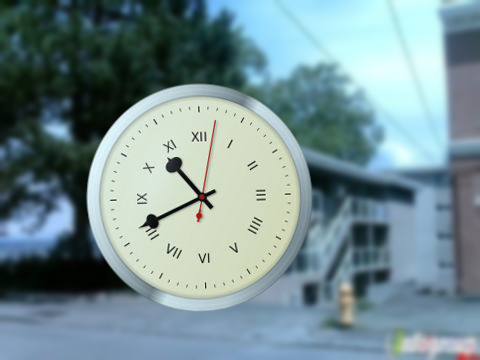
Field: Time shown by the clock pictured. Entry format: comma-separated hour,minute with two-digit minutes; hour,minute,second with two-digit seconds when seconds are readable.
10,41,02
